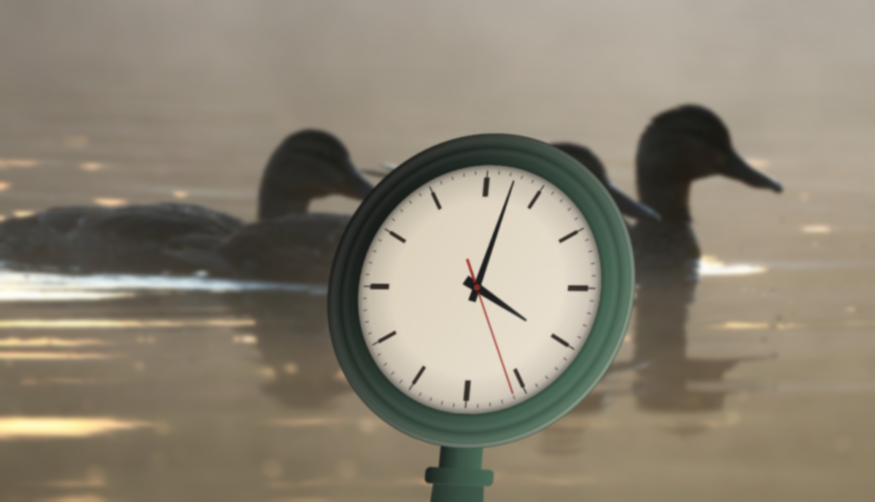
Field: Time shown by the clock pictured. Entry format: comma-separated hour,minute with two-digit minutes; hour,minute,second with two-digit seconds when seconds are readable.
4,02,26
